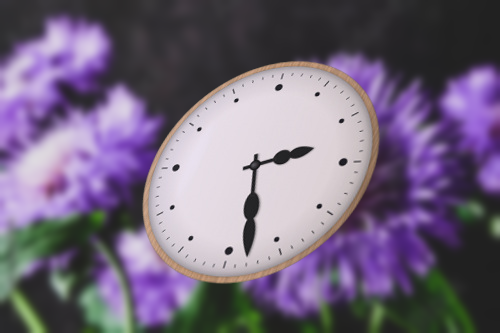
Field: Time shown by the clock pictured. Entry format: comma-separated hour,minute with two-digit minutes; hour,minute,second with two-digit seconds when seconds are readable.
2,28
